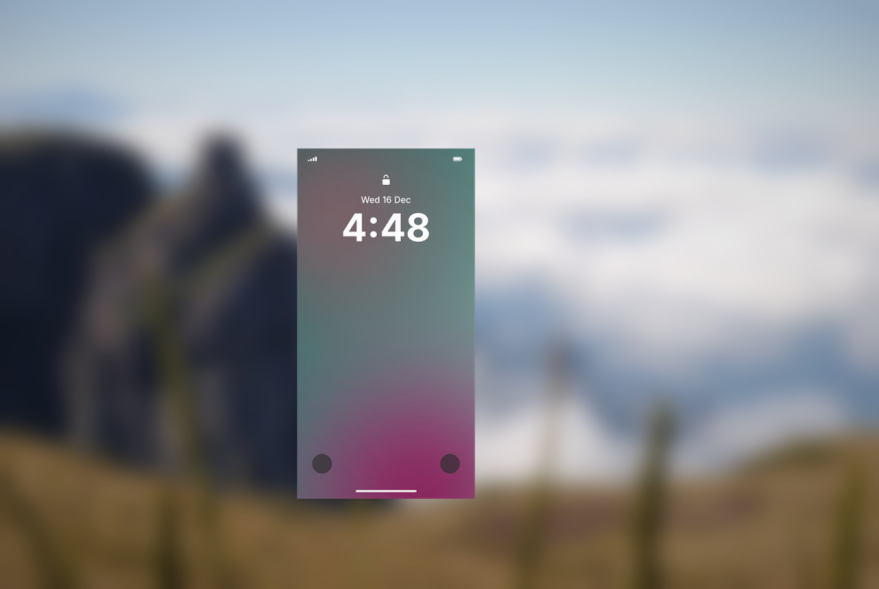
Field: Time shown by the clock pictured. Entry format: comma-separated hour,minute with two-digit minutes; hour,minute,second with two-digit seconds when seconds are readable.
4,48
